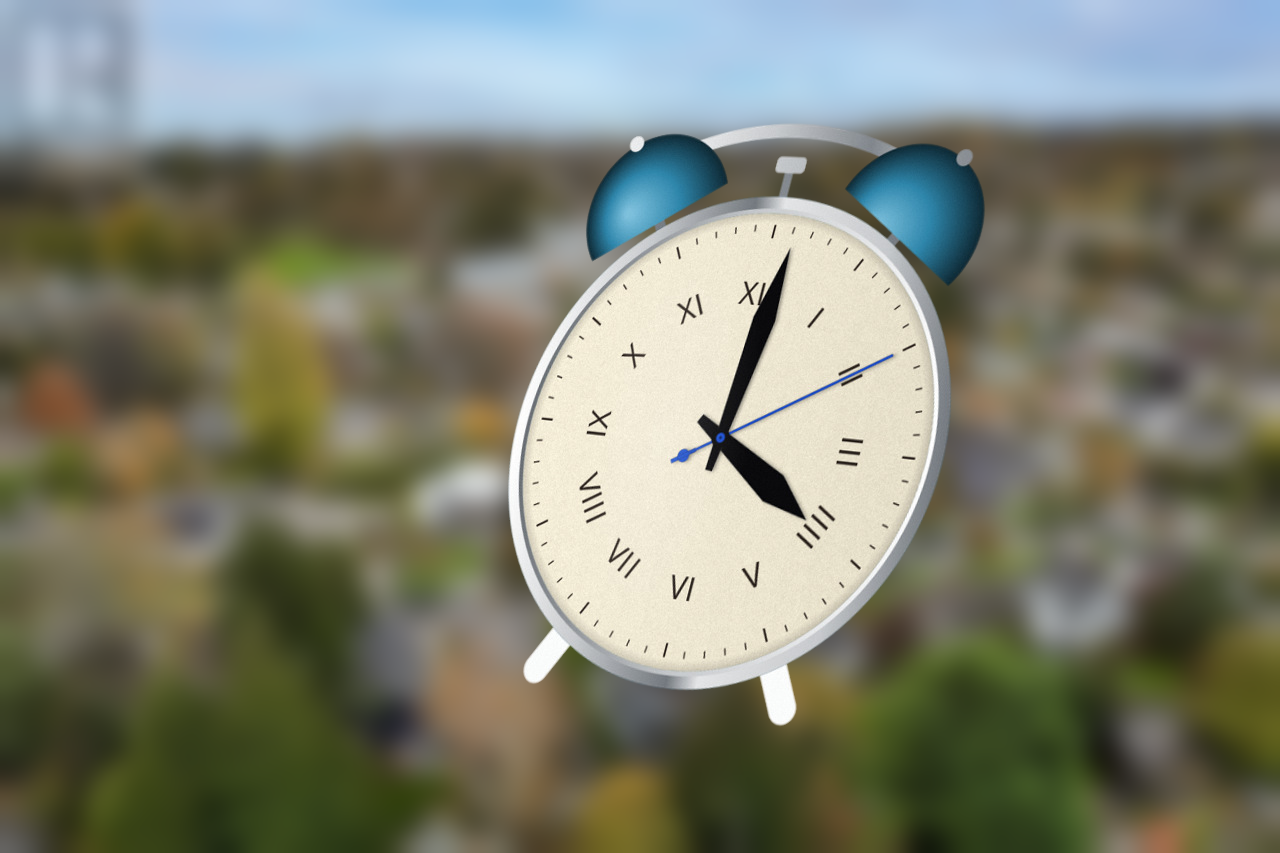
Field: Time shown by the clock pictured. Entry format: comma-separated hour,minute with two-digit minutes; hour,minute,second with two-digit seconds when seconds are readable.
4,01,10
